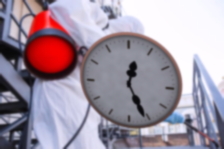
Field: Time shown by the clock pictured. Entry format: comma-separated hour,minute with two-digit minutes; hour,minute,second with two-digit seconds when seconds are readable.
12,26
